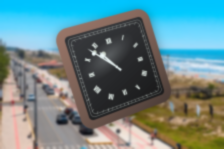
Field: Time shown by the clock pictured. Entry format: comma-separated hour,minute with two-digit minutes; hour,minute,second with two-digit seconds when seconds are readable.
10,53
